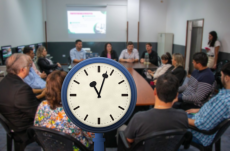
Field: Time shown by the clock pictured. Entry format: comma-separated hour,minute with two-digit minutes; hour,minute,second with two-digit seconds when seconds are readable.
11,03
